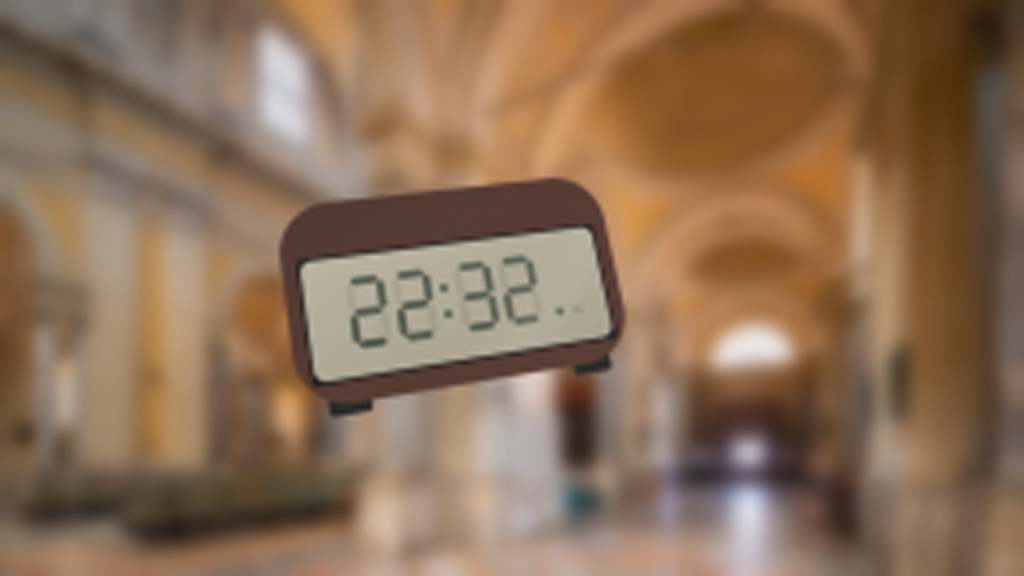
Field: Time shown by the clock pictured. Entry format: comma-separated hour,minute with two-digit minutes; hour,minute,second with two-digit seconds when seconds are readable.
22,32
